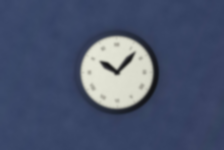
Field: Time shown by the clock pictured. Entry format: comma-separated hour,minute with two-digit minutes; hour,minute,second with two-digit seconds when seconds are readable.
10,07
